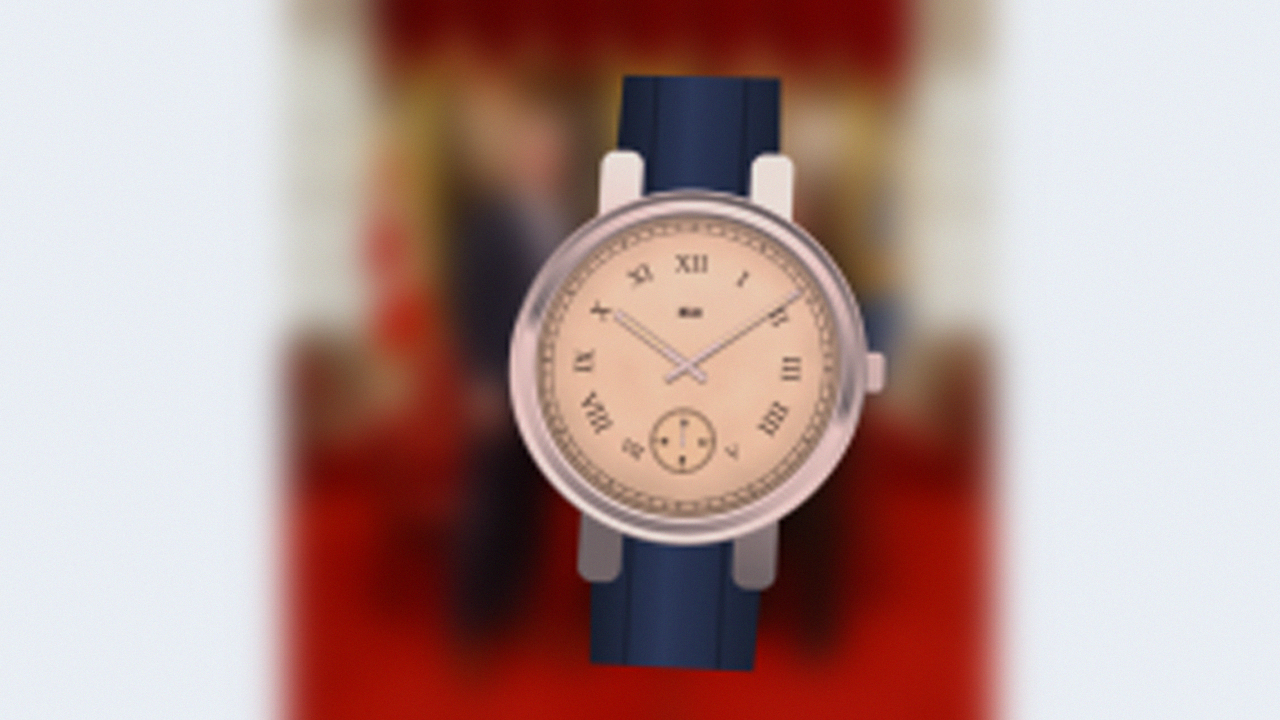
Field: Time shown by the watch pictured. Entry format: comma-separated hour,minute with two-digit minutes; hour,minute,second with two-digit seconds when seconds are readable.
10,09
